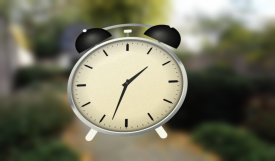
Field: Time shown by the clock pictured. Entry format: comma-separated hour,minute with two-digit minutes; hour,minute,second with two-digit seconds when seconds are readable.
1,33
